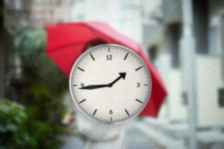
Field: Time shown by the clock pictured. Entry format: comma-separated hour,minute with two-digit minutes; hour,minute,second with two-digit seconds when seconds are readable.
1,44
